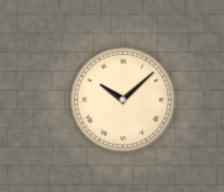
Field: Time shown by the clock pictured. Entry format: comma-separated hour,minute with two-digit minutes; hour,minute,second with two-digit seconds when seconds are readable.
10,08
